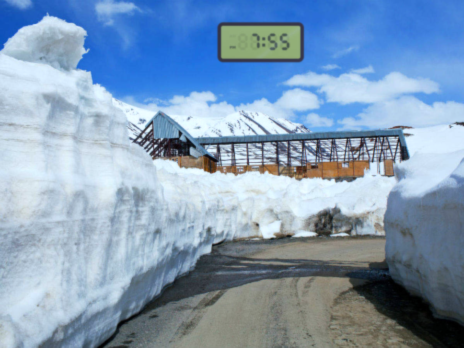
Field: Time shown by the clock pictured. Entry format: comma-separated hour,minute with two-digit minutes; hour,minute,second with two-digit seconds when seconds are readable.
7,55
